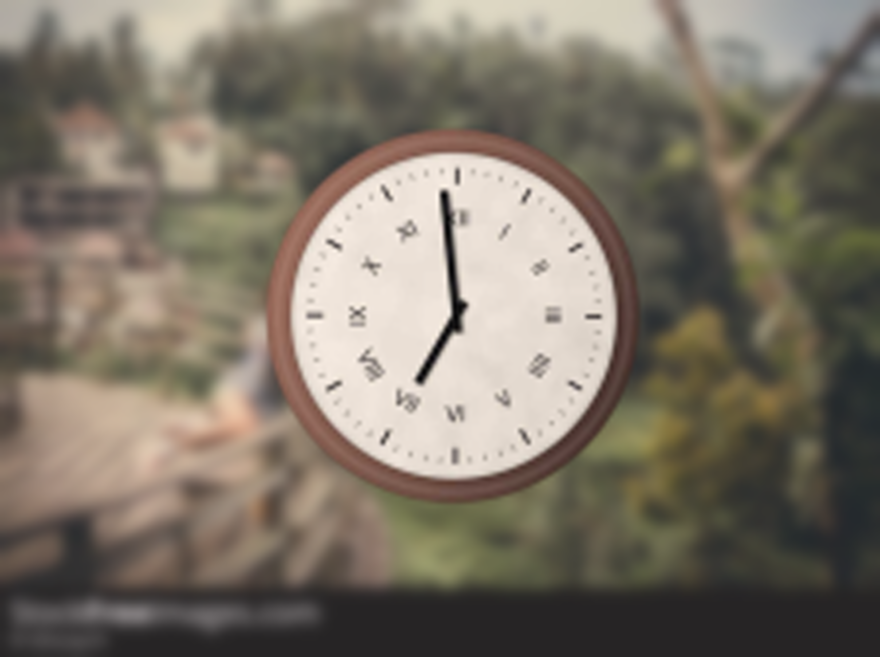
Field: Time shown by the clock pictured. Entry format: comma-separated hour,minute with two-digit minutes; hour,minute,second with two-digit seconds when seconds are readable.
6,59
